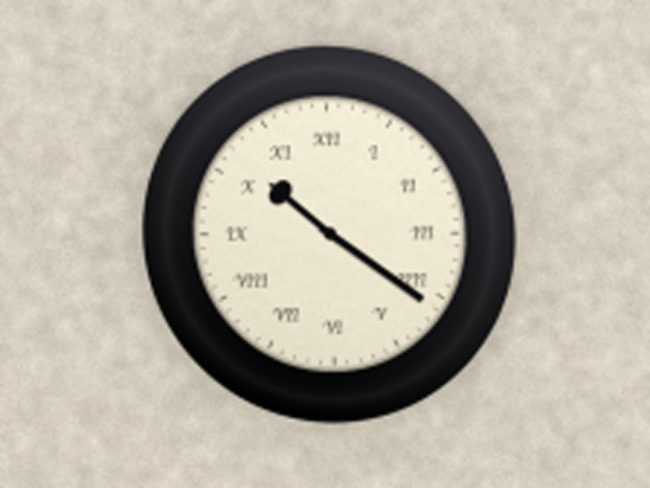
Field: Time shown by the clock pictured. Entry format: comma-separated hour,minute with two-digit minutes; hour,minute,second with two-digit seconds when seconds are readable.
10,21
